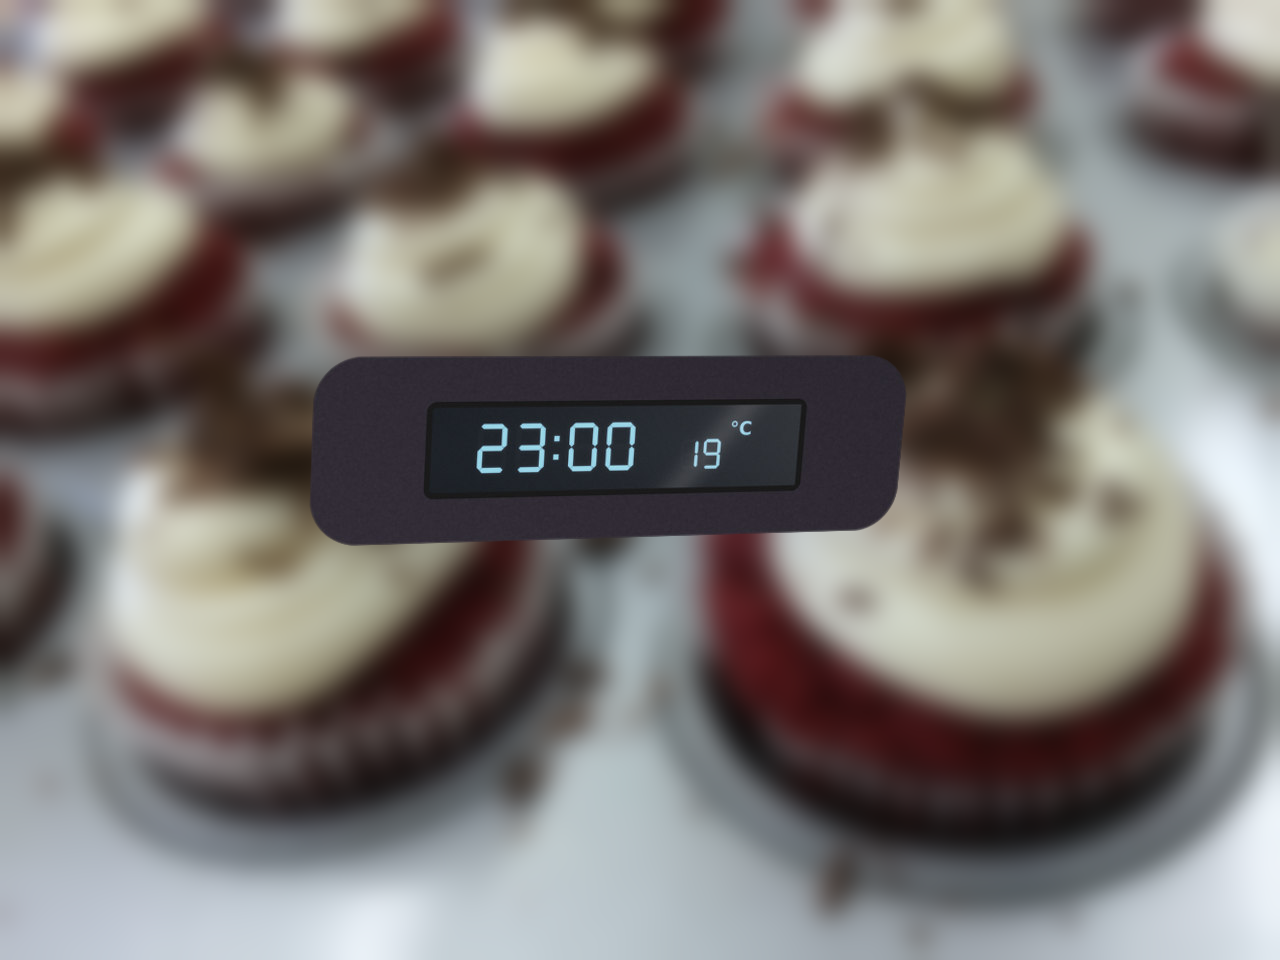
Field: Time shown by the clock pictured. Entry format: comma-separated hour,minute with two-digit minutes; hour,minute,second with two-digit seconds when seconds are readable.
23,00
